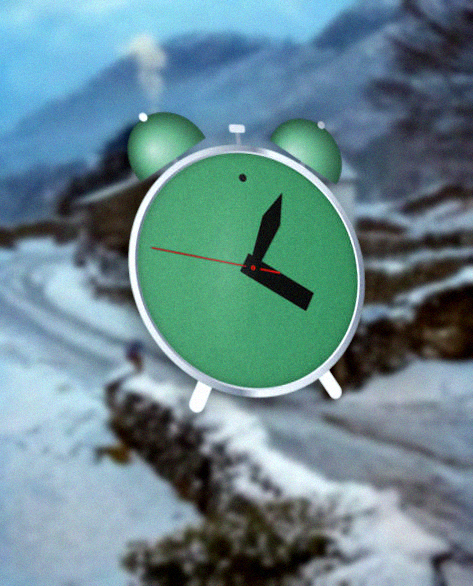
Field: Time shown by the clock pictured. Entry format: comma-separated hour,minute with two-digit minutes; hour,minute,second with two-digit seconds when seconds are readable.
4,04,47
